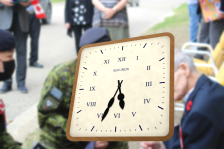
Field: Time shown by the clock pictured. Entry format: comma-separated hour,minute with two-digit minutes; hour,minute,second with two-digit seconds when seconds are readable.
5,34
